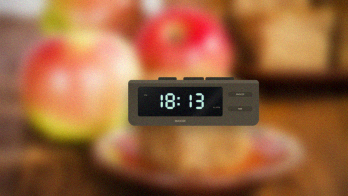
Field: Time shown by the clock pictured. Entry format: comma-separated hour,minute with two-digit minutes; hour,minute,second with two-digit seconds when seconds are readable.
18,13
